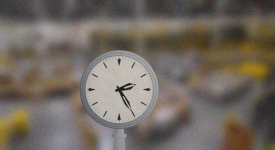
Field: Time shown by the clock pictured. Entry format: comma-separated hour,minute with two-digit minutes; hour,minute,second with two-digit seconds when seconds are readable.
2,25
